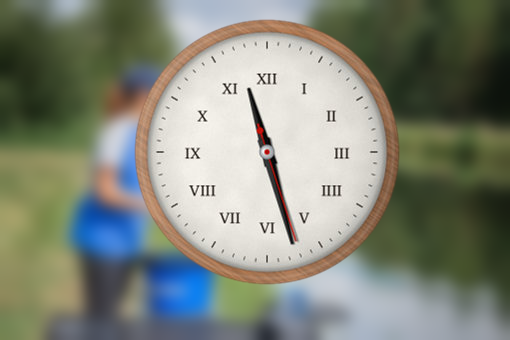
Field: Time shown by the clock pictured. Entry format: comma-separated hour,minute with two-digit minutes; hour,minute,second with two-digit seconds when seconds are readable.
11,27,27
